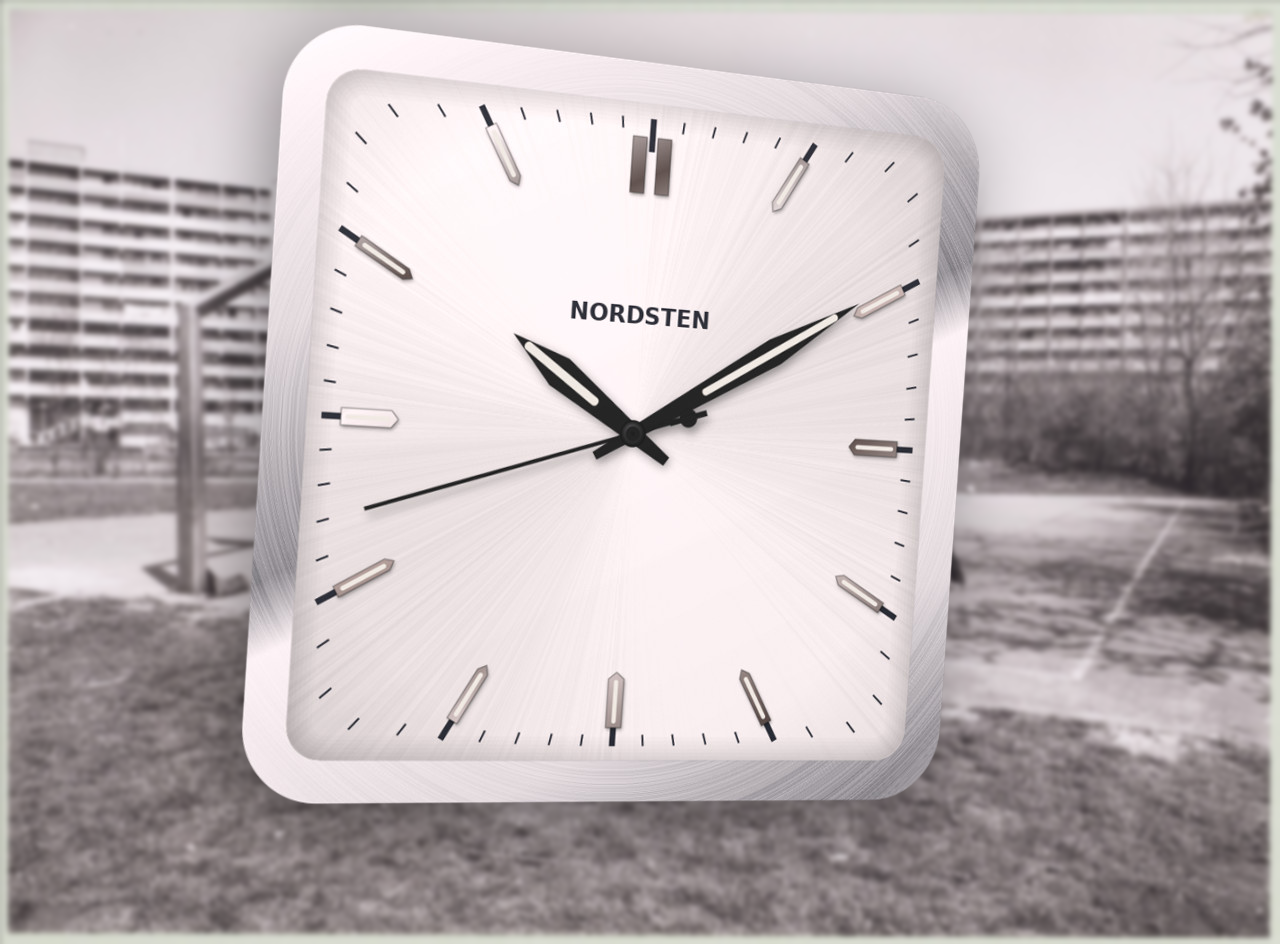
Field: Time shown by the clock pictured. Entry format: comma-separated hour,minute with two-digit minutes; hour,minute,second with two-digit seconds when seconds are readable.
10,09,42
